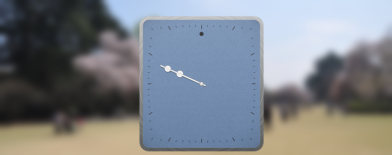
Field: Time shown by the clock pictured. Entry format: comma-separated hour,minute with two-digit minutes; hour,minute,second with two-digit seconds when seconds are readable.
9,49
